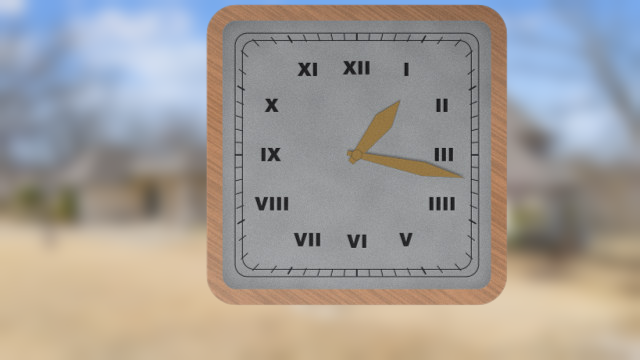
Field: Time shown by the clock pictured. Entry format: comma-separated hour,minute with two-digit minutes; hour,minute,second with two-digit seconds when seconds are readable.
1,17
